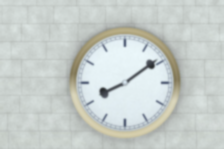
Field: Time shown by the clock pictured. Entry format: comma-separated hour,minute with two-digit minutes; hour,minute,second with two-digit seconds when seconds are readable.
8,09
